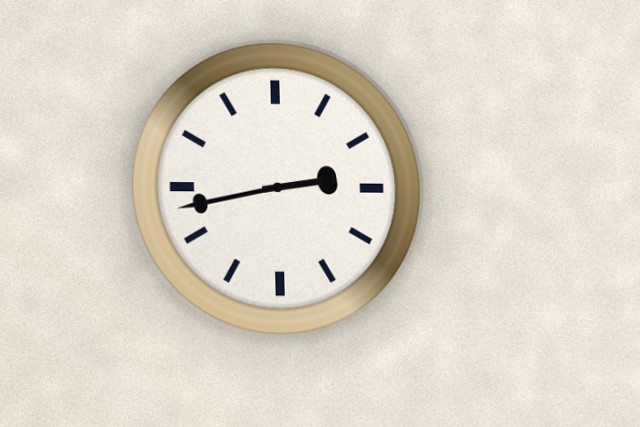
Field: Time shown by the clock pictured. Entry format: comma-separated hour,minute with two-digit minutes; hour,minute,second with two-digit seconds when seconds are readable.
2,43
